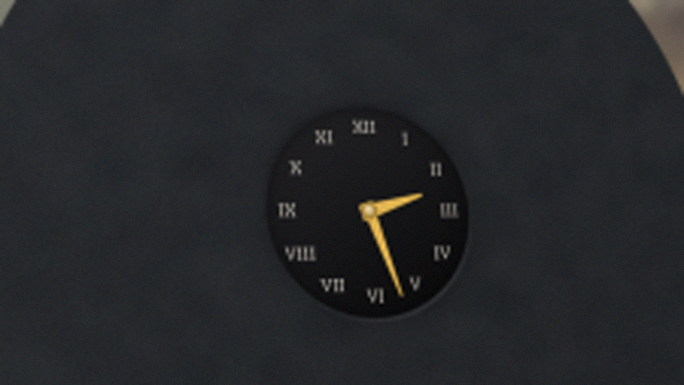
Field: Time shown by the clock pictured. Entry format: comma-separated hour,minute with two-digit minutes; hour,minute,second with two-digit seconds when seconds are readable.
2,27
